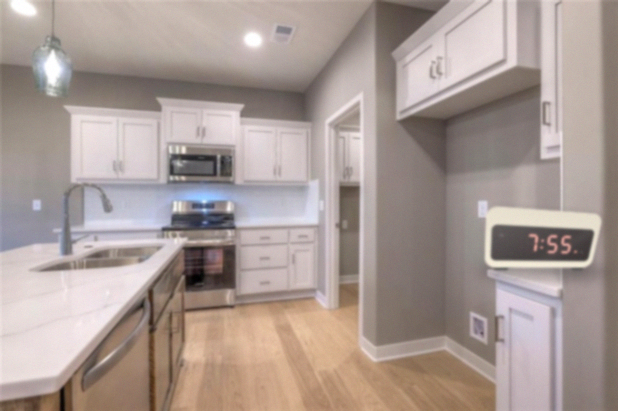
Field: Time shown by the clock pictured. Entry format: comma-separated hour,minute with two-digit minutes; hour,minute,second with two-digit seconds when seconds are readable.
7,55
